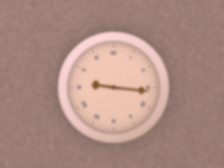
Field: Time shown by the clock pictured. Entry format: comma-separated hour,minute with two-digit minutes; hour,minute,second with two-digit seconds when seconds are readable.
9,16
